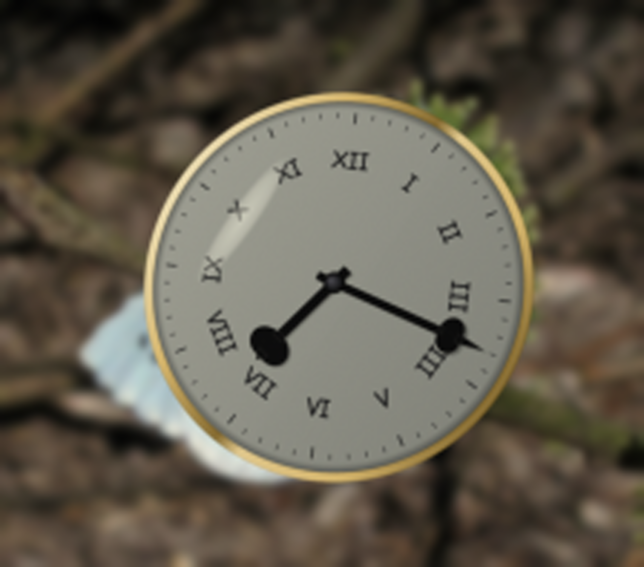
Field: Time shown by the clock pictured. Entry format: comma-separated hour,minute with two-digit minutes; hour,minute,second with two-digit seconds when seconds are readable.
7,18
